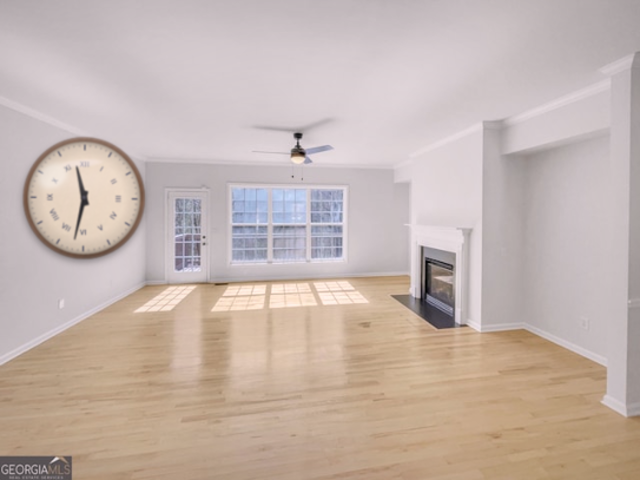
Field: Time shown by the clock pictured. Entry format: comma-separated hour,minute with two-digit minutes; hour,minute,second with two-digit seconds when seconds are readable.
11,32
